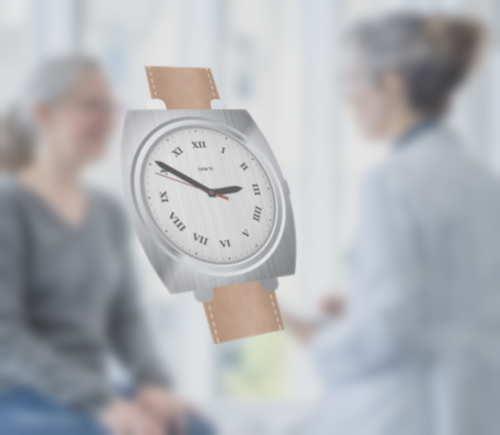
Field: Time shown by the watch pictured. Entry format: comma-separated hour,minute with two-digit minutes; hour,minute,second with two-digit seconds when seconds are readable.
2,50,49
